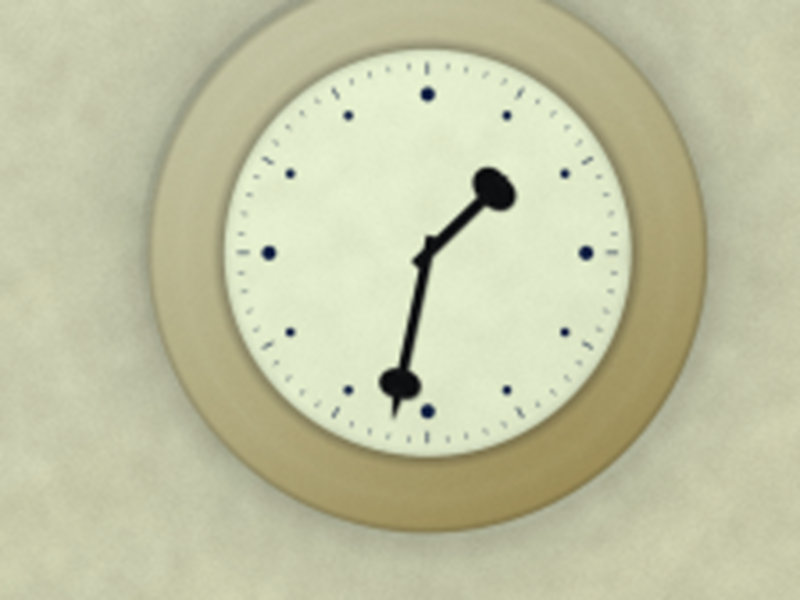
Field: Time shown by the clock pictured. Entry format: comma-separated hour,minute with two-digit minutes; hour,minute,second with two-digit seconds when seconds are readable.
1,32
